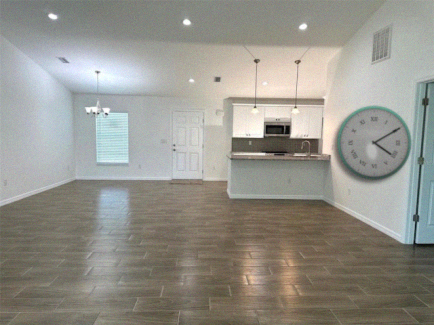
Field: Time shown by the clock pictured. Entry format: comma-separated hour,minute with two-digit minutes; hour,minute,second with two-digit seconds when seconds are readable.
4,10
